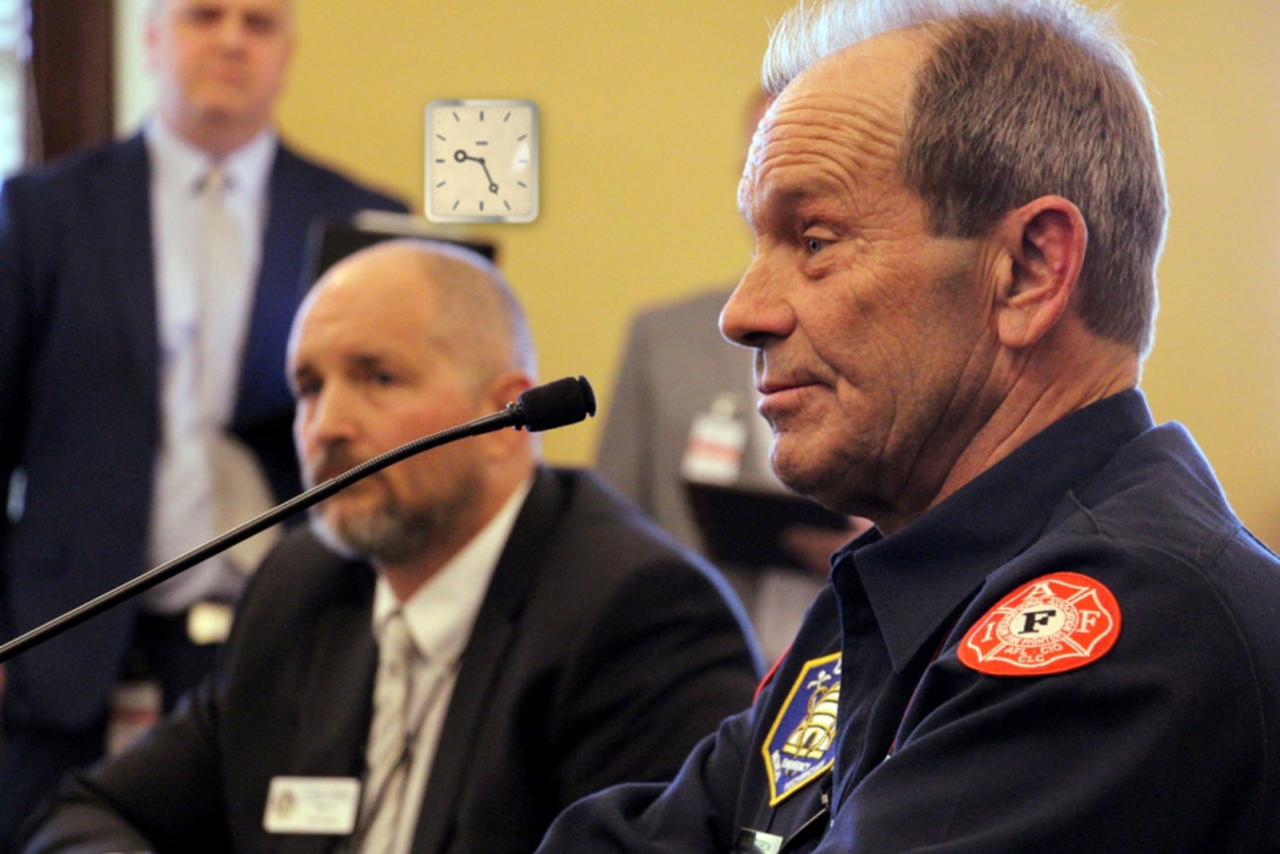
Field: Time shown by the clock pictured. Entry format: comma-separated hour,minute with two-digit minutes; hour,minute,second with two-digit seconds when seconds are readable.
9,26
